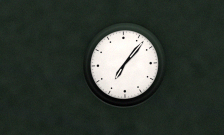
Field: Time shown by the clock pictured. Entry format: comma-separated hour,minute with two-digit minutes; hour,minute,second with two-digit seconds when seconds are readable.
7,07
